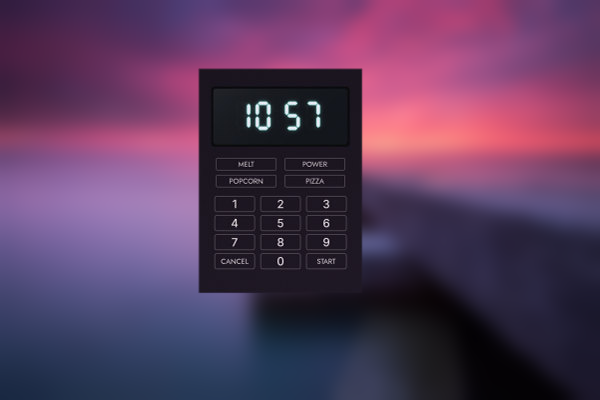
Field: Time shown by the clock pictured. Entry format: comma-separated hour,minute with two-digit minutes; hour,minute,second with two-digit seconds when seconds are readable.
10,57
